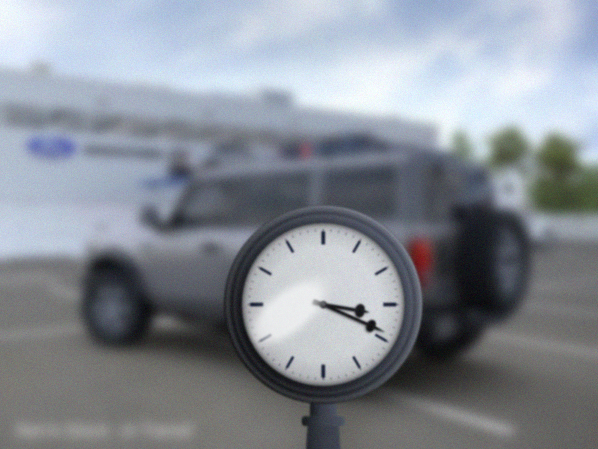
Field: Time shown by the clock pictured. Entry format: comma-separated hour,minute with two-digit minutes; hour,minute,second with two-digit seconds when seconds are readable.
3,19
